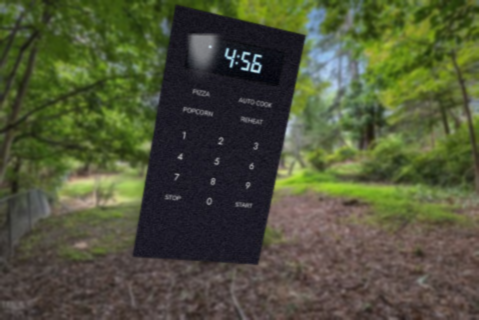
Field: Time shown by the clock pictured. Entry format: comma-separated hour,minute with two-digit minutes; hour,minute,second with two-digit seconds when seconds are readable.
4,56
